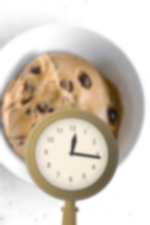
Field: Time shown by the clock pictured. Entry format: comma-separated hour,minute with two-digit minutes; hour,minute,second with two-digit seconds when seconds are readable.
12,16
